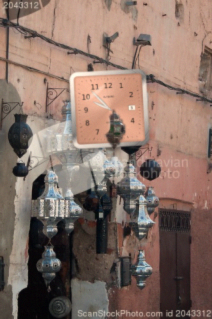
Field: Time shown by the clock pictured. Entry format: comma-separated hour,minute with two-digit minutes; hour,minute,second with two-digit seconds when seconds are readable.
9,53
